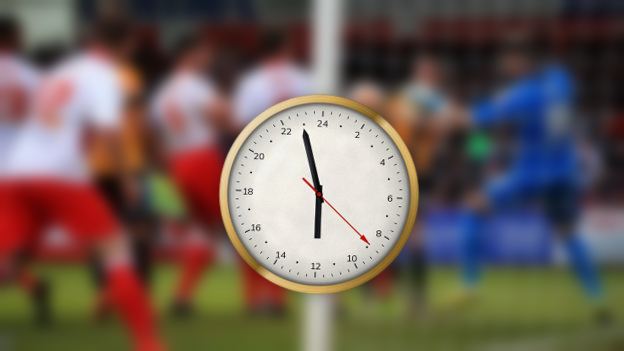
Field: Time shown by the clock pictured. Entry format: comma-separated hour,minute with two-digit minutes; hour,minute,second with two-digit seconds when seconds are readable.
11,57,22
